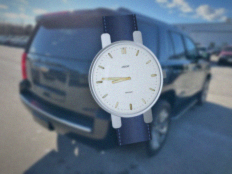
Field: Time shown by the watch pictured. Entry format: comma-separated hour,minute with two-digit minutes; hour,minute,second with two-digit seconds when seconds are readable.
8,46
